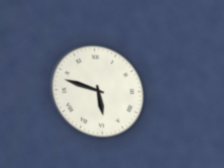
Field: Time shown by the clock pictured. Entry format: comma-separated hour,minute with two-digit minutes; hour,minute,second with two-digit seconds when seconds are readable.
5,48
